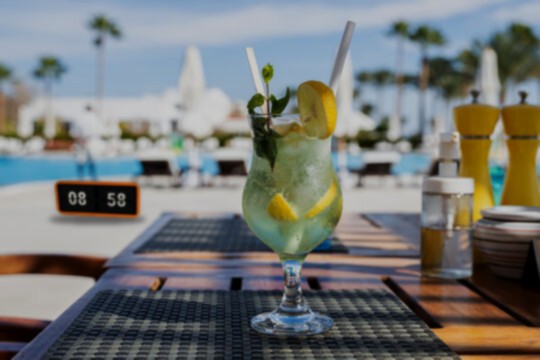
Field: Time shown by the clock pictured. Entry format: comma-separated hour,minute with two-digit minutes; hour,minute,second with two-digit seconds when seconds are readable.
8,58
